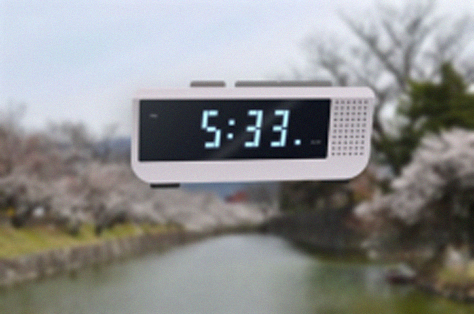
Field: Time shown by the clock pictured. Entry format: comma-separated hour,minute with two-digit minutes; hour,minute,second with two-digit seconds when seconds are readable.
5,33
